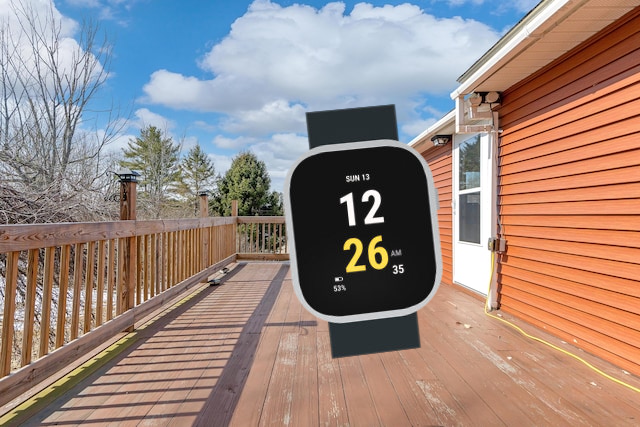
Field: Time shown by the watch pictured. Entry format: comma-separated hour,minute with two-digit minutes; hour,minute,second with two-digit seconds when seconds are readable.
12,26,35
